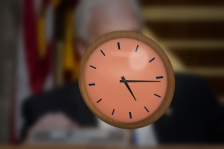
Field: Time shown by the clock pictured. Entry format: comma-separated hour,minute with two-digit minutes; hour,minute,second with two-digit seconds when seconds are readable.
5,16
